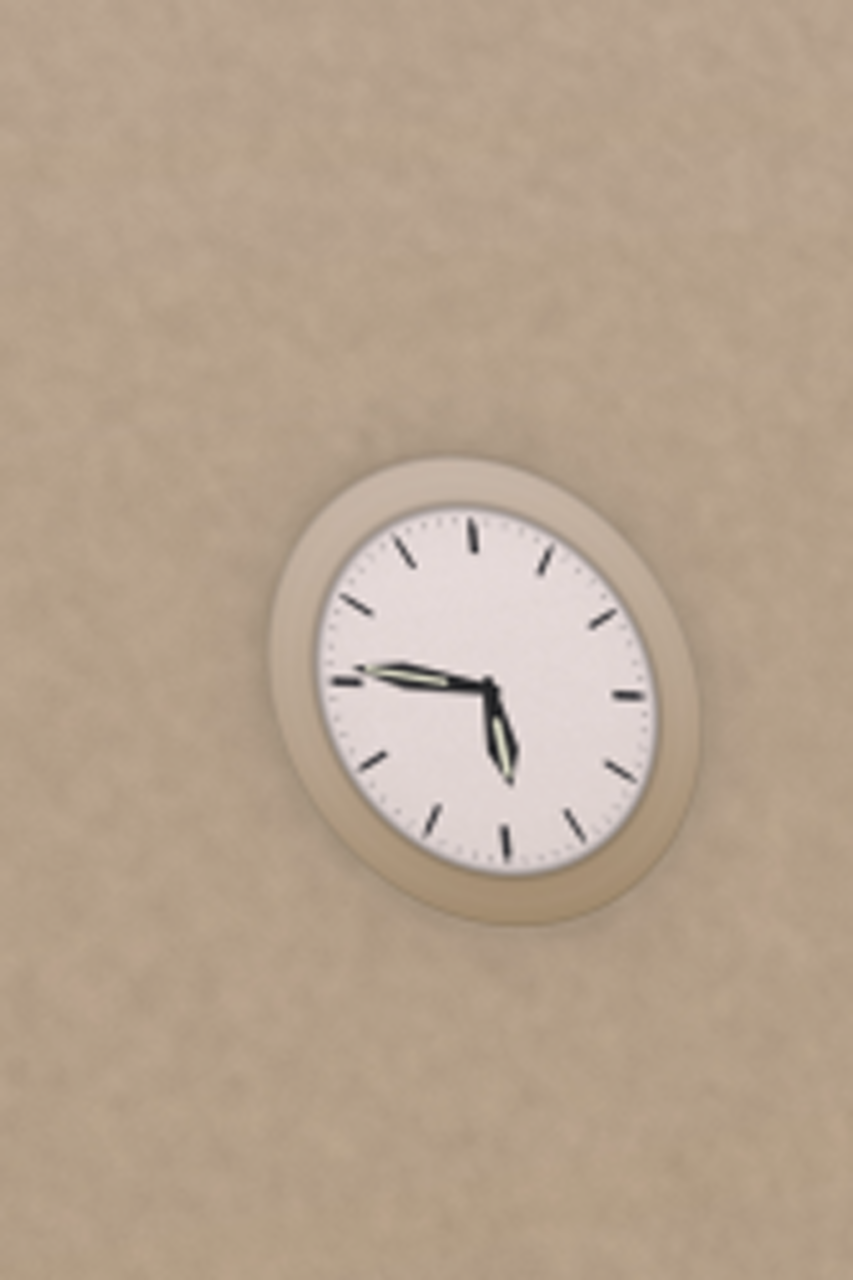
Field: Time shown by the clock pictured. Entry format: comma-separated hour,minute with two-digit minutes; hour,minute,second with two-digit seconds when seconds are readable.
5,46
